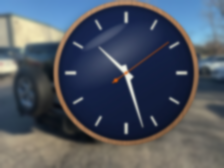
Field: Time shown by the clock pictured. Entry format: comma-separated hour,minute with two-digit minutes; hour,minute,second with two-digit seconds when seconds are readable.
10,27,09
